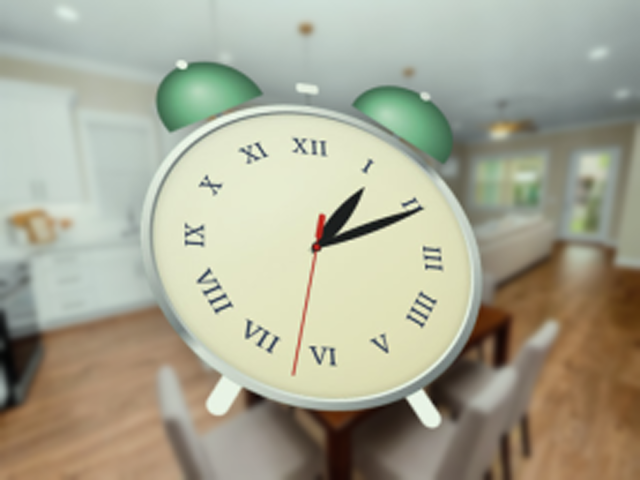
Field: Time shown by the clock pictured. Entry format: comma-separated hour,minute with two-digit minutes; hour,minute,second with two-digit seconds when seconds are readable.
1,10,32
